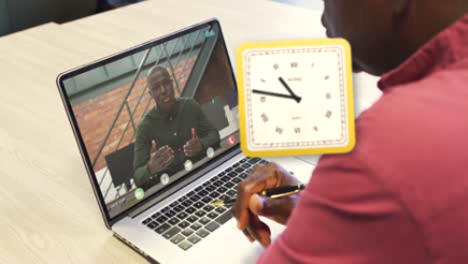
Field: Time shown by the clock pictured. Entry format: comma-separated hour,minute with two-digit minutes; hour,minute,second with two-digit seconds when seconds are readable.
10,47
